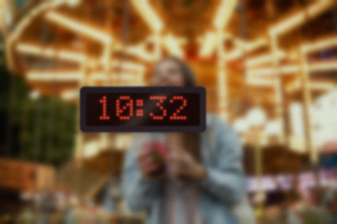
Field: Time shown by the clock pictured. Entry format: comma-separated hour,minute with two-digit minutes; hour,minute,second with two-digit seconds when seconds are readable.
10,32
